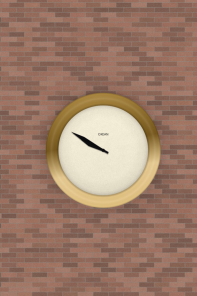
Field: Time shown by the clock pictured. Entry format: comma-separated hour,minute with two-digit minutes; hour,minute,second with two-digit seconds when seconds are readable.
9,50
